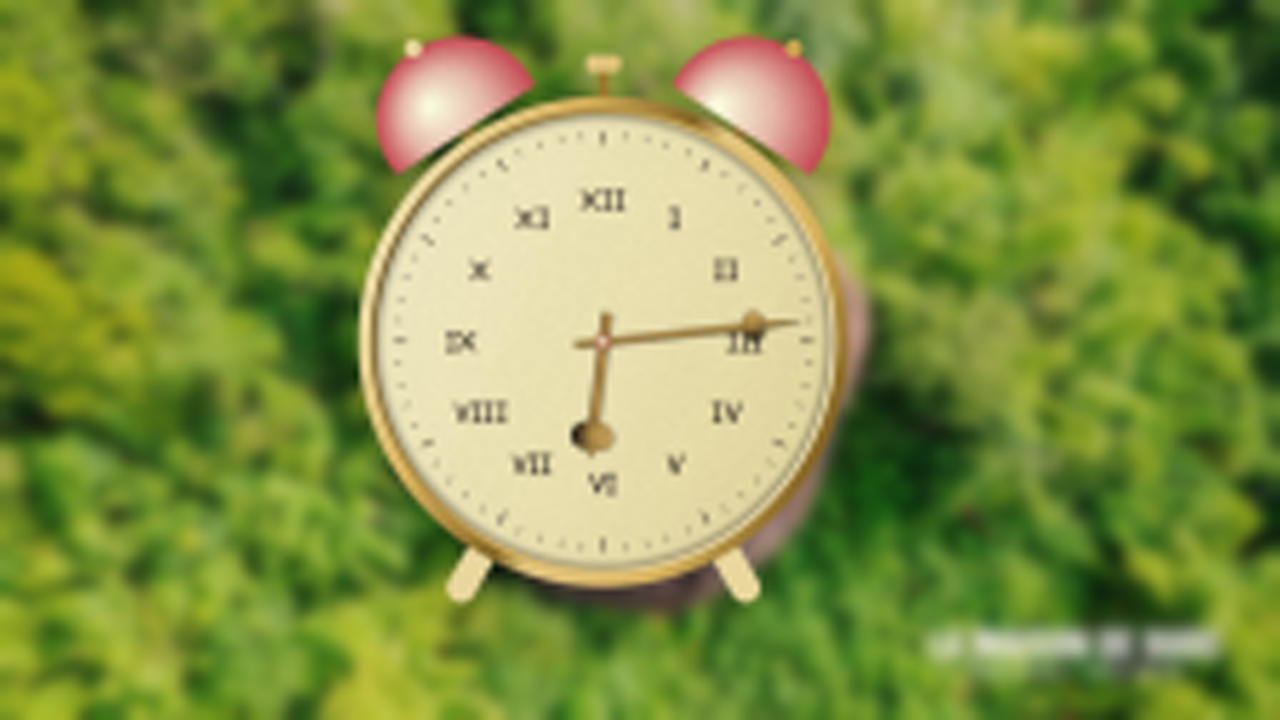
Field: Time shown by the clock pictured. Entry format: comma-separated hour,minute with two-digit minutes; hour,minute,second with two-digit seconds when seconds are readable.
6,14
